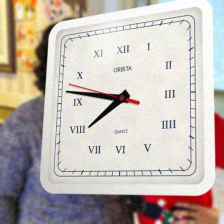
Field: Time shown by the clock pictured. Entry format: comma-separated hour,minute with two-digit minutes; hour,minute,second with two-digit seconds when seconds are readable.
7,46,48
